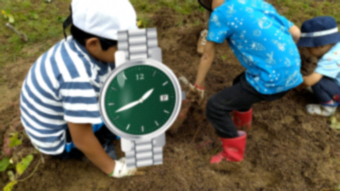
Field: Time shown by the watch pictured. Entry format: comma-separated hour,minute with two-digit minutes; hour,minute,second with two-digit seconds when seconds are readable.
1,42
